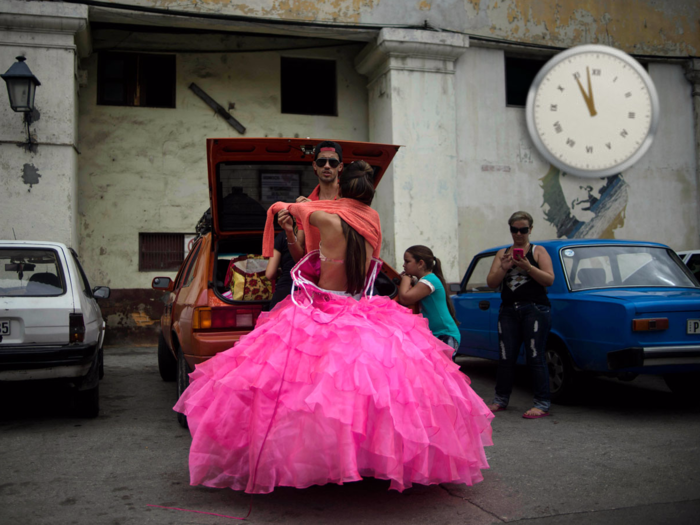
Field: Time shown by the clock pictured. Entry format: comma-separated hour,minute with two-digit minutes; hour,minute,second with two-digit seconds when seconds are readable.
10,58
